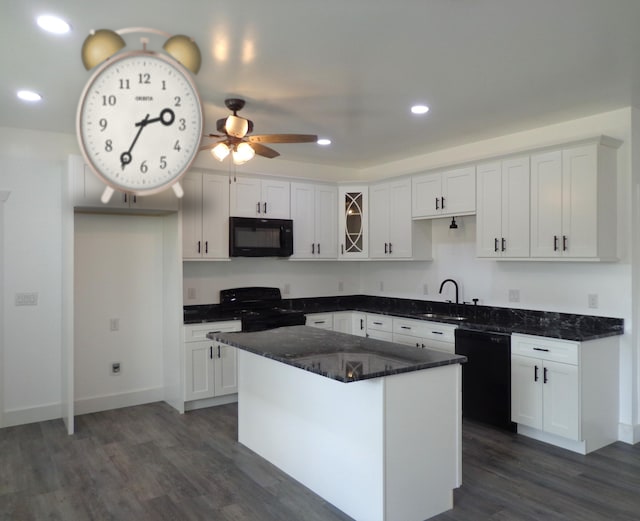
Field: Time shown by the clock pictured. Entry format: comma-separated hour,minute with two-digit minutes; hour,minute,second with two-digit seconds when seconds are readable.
2,35
